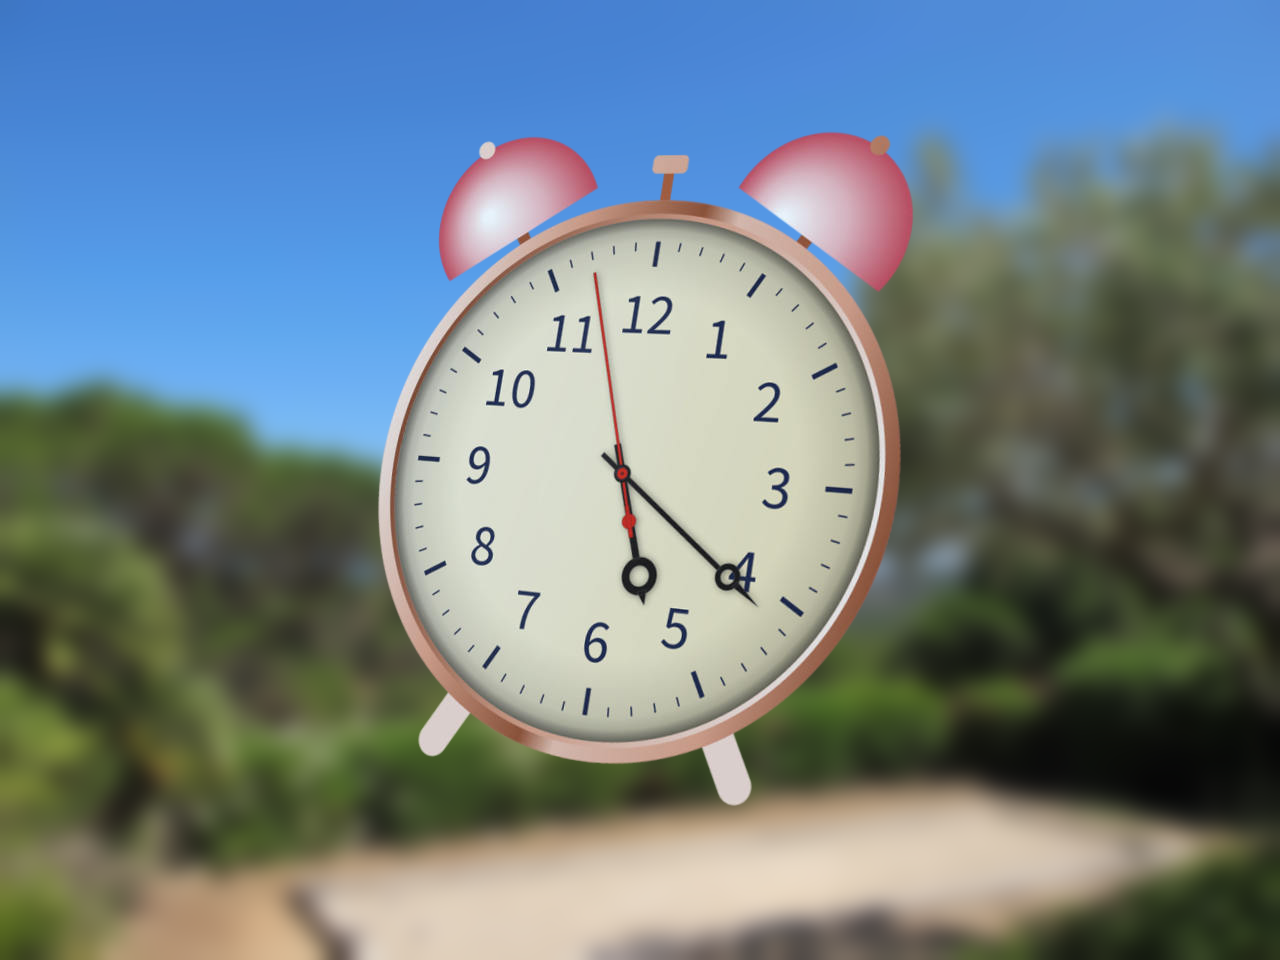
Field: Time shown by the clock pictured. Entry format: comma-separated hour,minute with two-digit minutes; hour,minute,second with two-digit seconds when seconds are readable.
5,20,57
